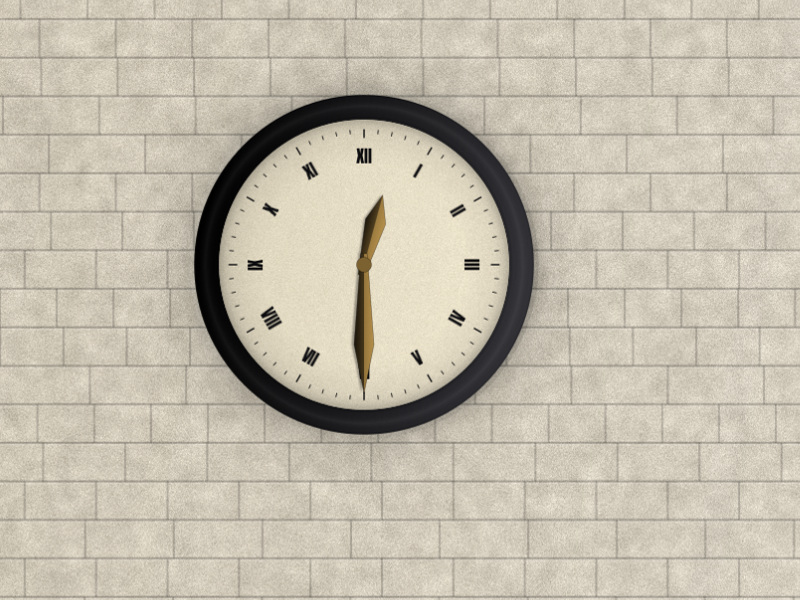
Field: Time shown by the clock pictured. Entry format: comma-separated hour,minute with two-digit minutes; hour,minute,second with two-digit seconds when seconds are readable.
12,30
